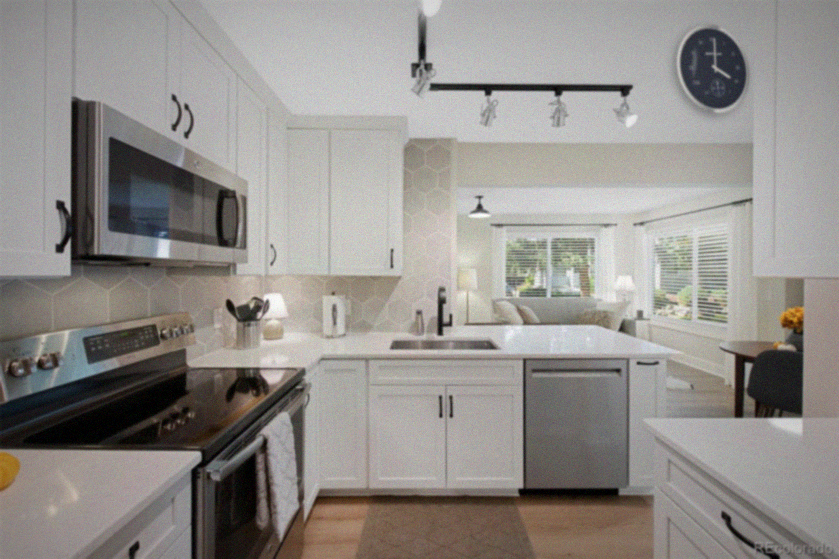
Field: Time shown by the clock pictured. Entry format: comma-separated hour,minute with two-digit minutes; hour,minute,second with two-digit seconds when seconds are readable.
4,01
